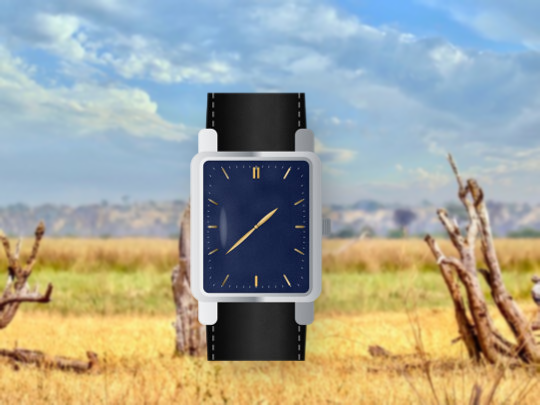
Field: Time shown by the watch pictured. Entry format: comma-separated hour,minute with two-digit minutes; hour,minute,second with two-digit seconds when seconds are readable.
1,38
